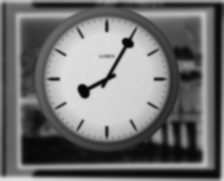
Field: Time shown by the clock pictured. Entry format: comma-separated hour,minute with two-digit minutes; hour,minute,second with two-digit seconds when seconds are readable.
8,05
